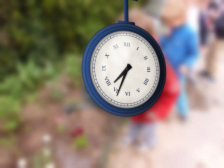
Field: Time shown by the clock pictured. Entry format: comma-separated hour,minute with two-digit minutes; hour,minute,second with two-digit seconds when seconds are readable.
7,34
